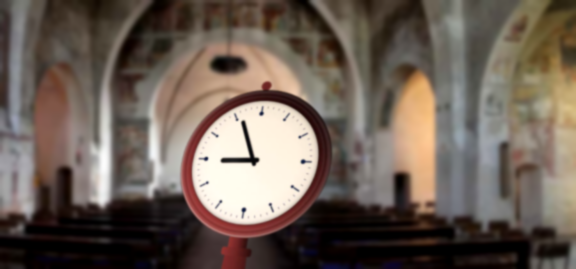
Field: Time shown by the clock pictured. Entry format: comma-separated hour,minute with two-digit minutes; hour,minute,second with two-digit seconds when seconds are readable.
8,56
